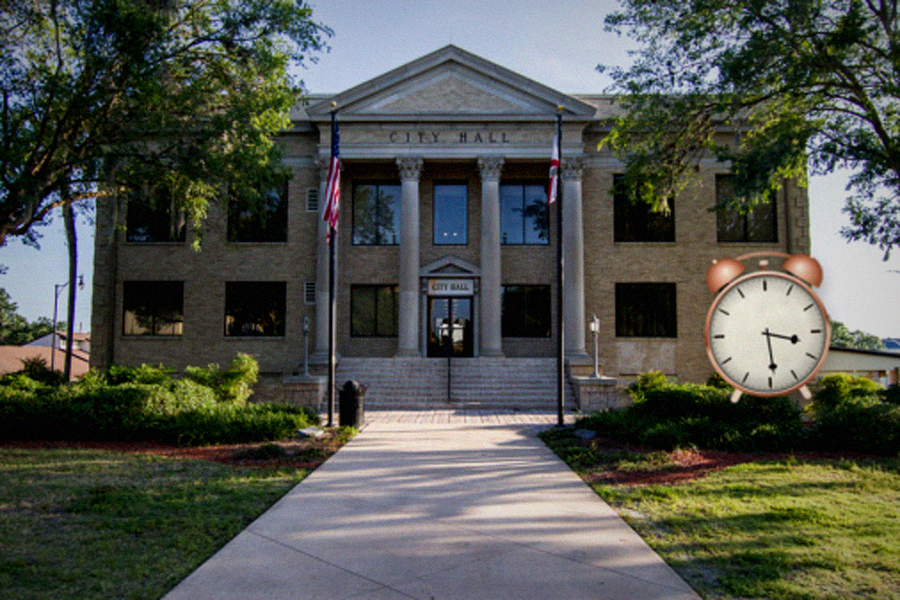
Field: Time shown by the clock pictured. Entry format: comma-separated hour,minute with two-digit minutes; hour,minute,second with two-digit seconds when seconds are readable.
3,29
